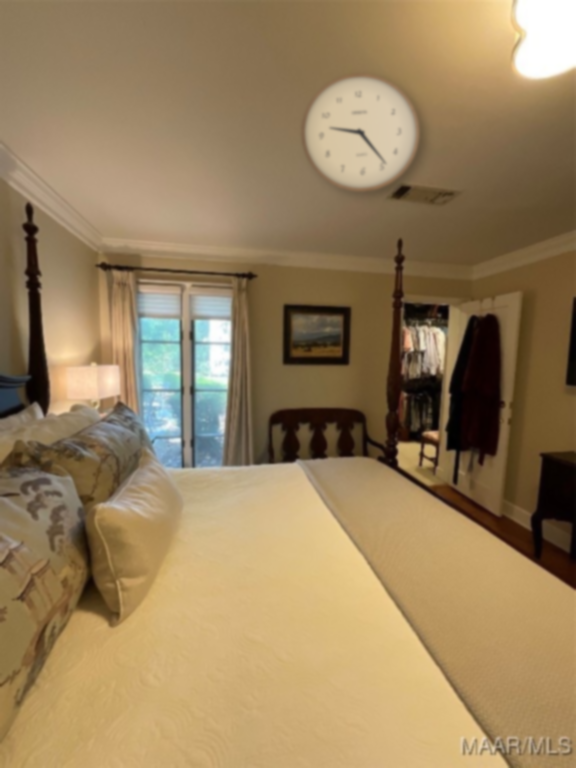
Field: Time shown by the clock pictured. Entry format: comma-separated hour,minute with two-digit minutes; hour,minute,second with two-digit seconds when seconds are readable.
9,24
